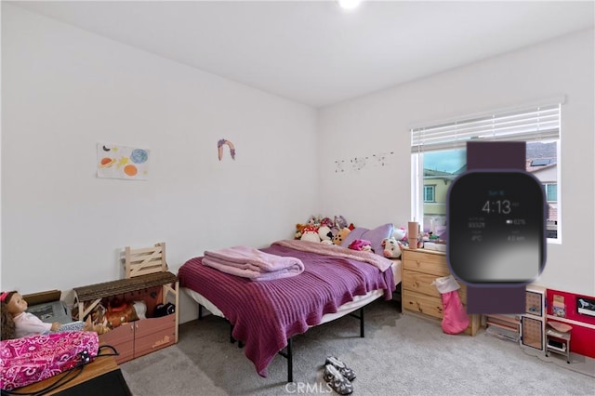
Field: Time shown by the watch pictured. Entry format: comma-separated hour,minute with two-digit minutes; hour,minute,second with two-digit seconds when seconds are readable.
4,13
